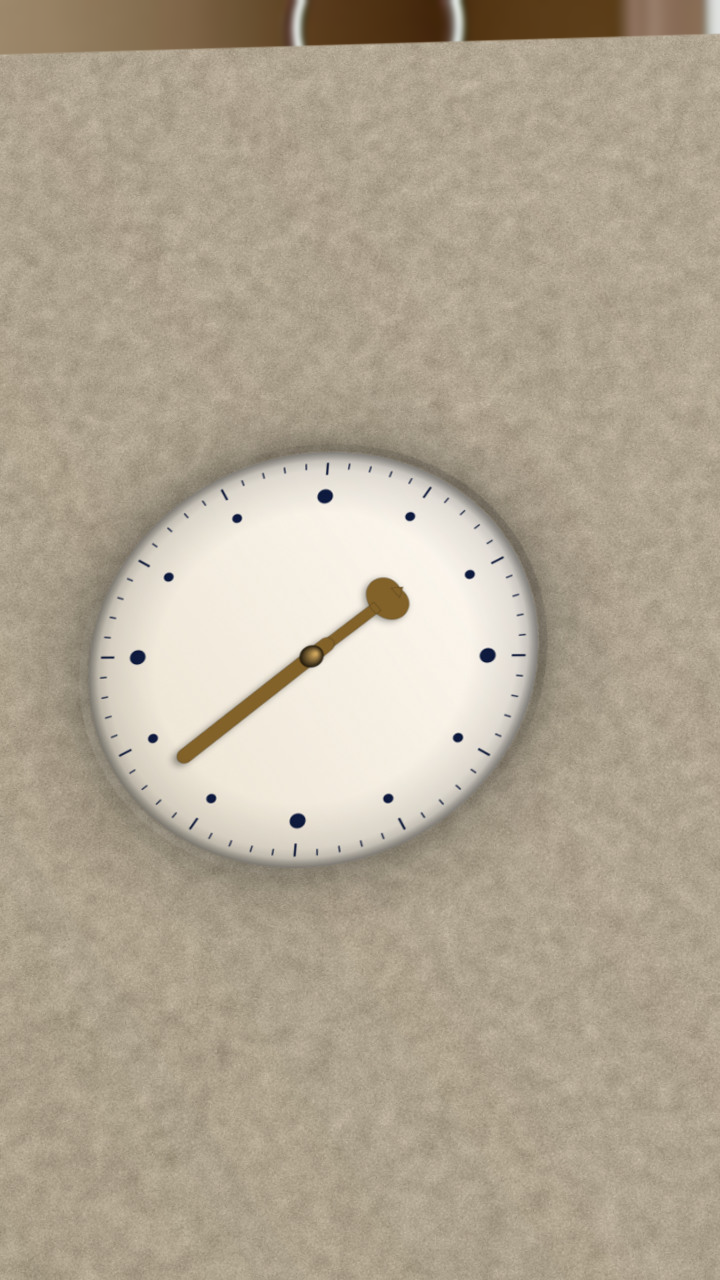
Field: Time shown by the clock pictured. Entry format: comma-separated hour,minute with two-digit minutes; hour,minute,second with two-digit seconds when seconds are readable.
1,38
